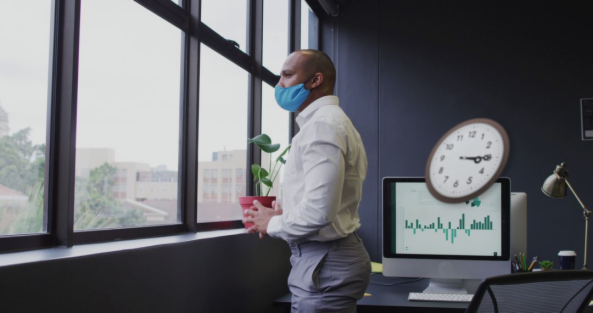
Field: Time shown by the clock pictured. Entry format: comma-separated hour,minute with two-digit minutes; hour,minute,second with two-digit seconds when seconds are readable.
3,15
